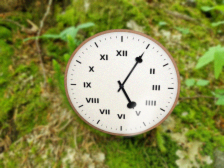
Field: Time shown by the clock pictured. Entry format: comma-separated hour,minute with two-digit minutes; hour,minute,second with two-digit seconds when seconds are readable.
5,05
